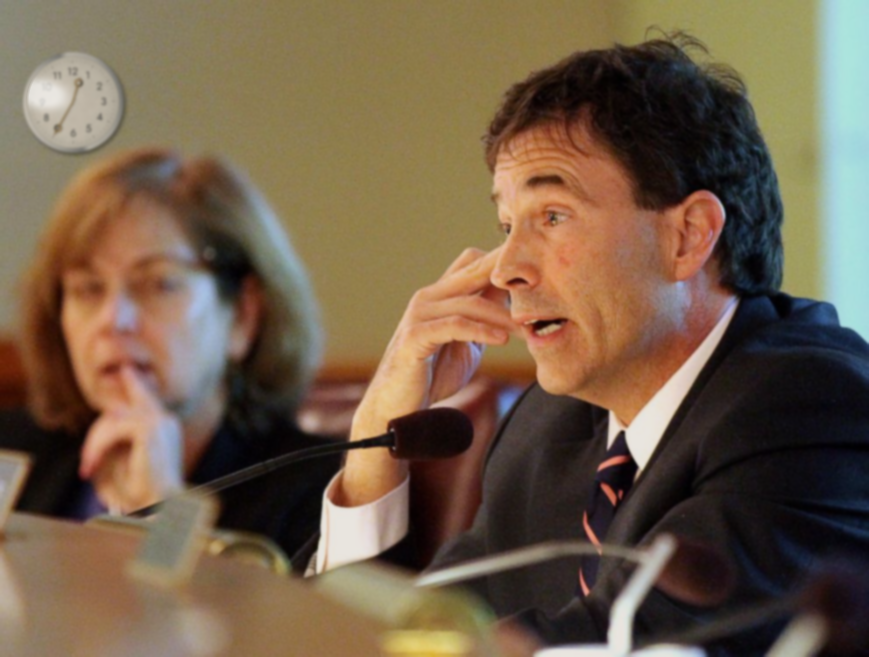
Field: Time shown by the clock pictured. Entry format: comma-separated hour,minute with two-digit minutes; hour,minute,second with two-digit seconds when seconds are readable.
12,35
